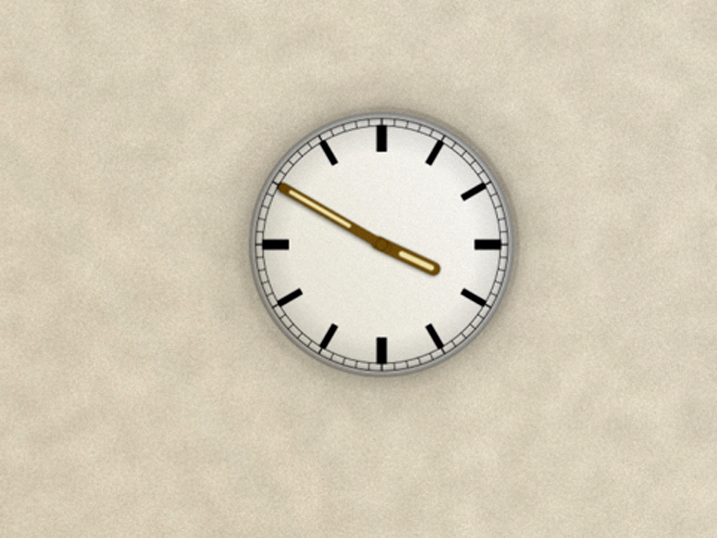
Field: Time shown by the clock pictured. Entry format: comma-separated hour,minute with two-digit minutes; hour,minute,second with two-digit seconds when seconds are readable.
3,50
